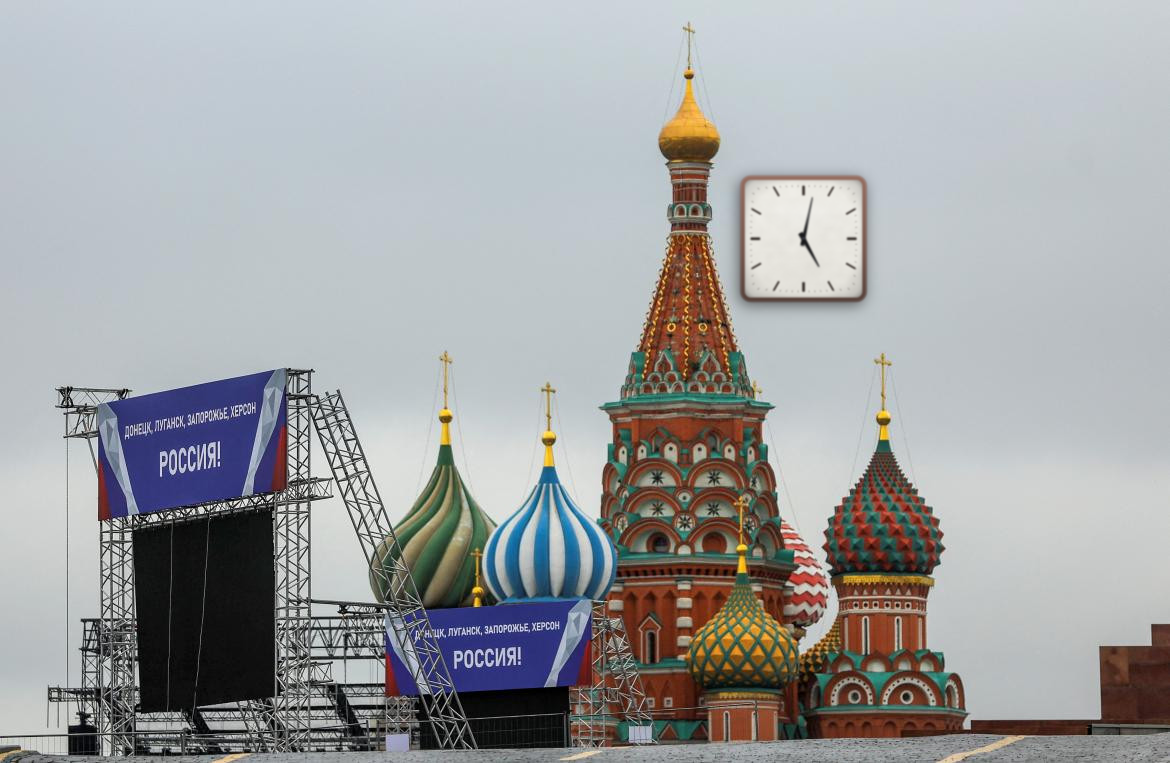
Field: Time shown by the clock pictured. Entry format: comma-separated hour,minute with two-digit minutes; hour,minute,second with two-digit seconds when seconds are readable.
5,02
